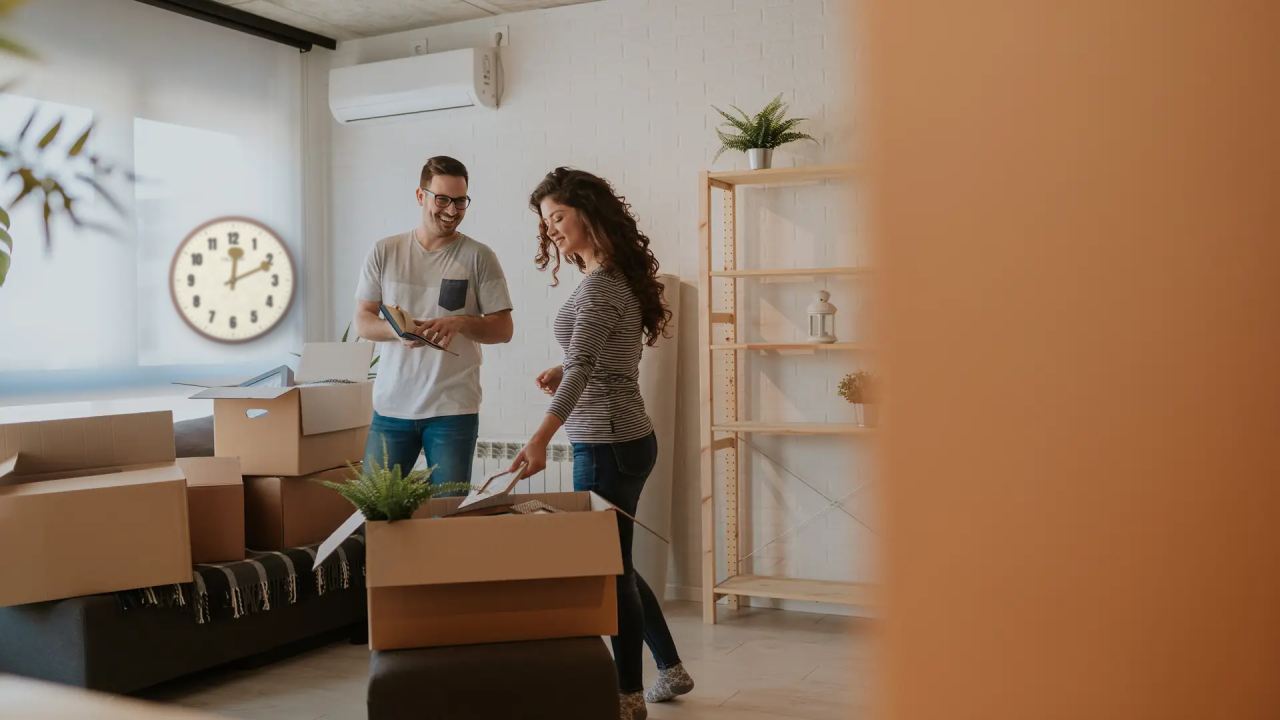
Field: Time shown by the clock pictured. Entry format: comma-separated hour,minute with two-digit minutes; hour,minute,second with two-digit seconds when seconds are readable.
12,11
